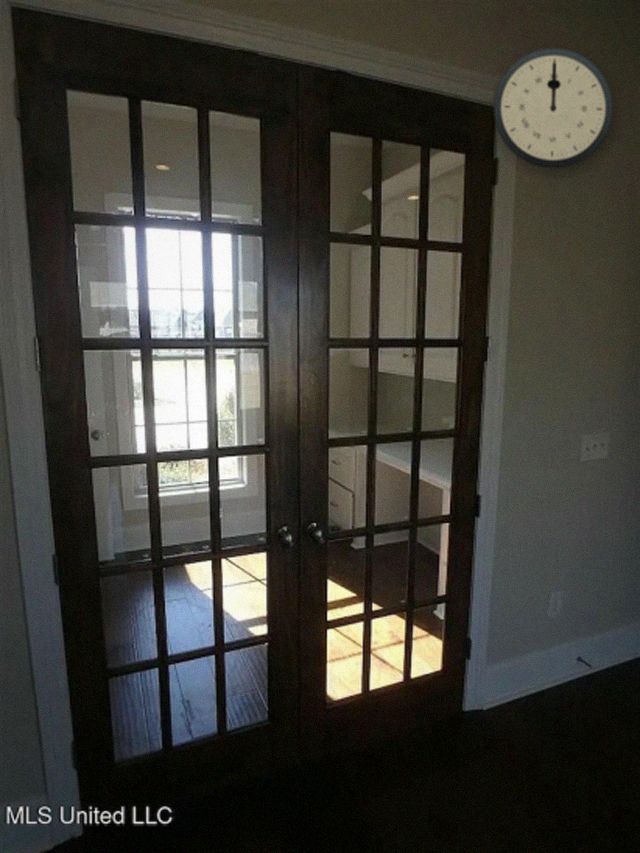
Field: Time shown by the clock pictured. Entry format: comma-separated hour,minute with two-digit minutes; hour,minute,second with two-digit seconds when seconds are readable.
12,00
